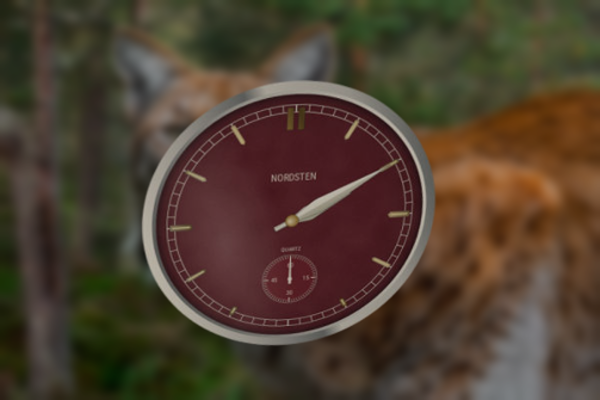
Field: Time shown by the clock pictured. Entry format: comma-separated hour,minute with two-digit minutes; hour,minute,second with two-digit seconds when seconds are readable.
2,10
